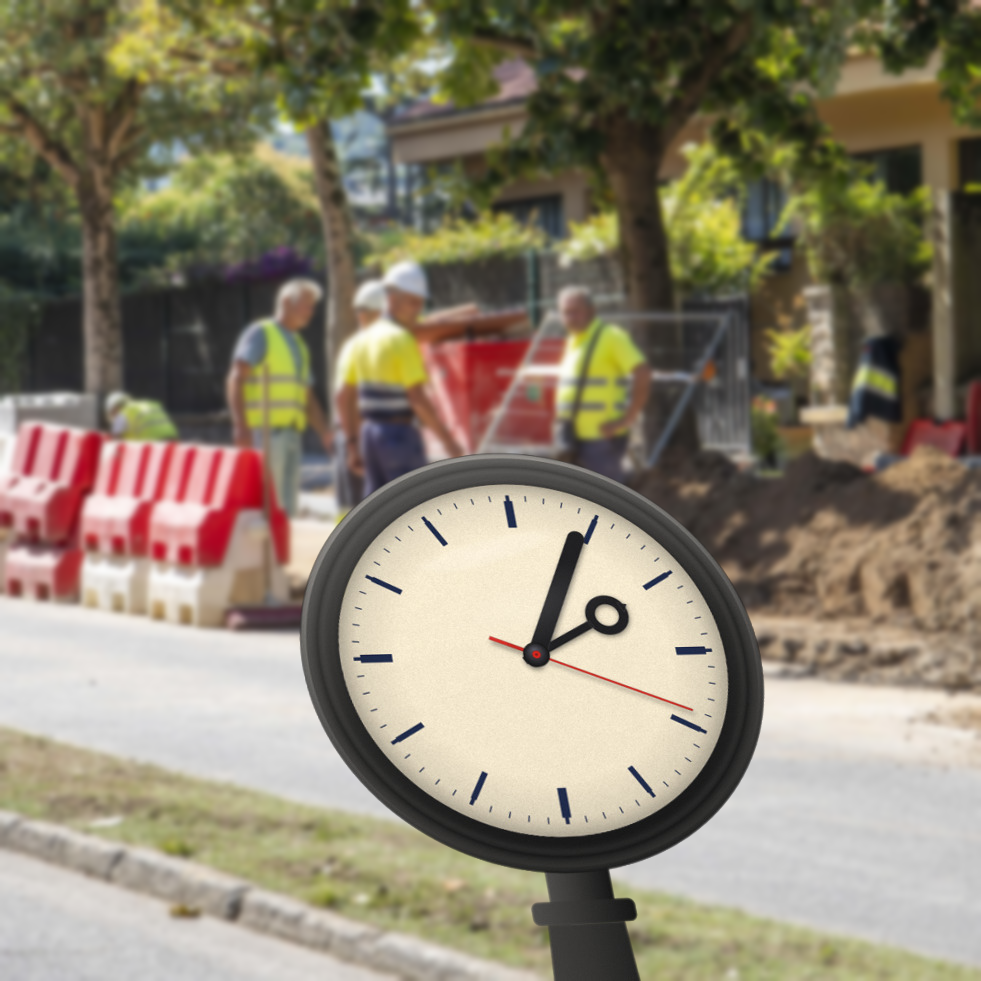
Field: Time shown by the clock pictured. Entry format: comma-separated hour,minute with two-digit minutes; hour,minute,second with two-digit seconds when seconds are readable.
2,04,19
